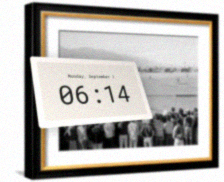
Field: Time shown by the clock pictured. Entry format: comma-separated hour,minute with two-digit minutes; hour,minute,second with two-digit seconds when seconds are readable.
6,14
